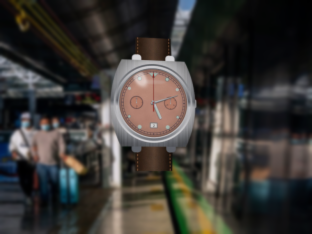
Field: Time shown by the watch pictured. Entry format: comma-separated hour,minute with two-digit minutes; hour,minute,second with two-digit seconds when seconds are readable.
5,12
